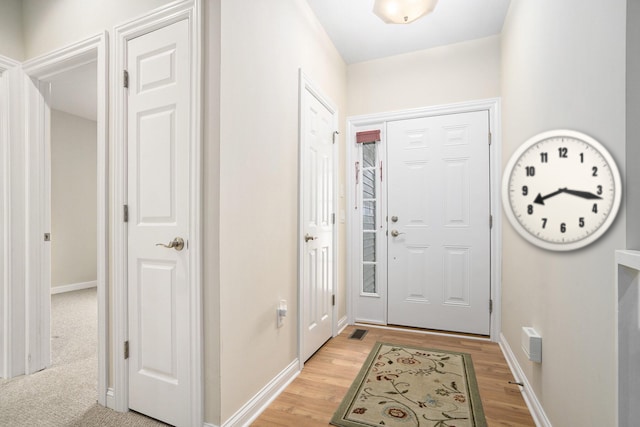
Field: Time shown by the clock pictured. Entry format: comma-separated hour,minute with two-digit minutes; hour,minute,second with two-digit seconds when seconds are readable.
8,17
